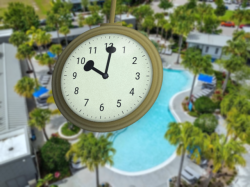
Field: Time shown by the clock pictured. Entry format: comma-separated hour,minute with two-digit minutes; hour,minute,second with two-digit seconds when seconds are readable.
10,01
